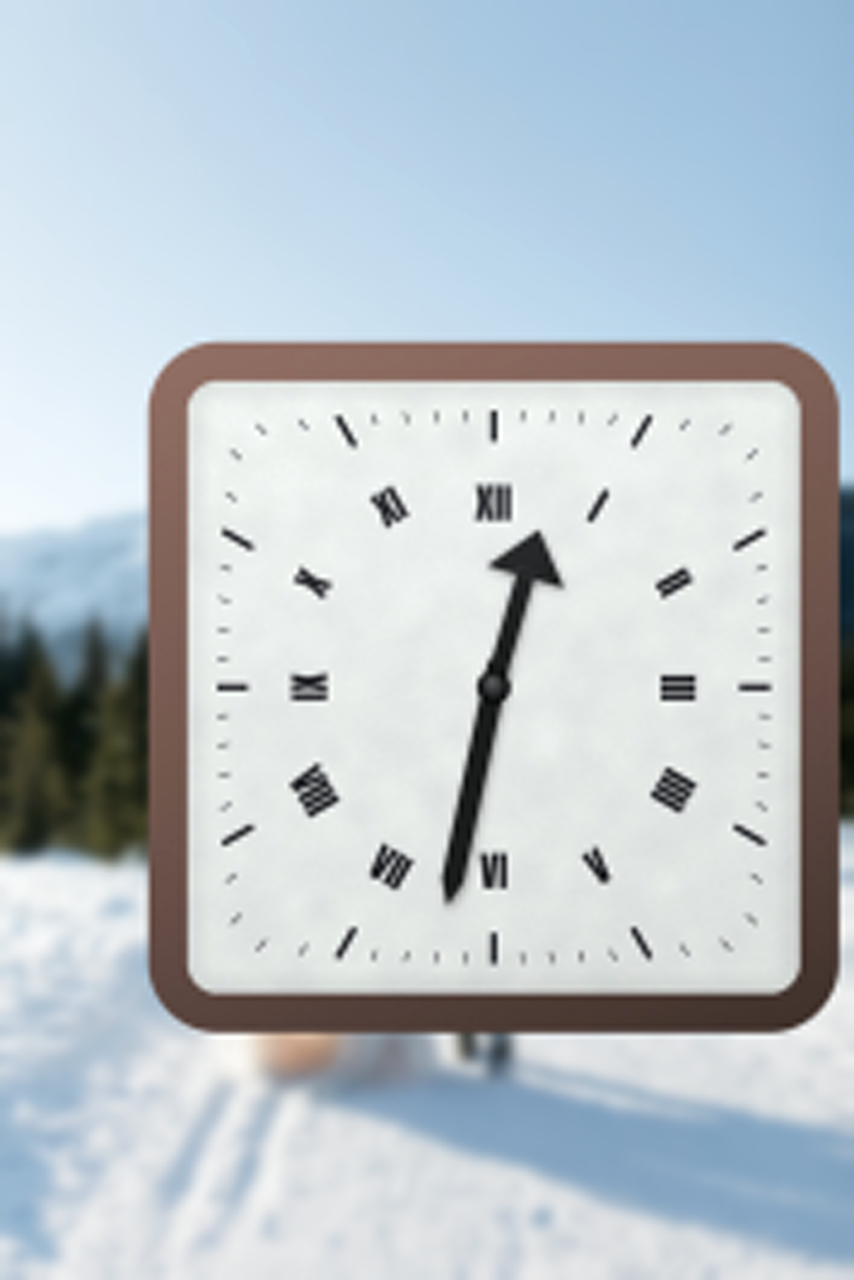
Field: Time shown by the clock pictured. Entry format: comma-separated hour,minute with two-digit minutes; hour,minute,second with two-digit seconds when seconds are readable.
12,32
